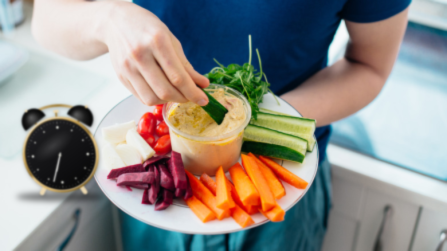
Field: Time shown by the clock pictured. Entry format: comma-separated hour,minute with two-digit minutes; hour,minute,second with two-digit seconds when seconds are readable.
6,33
